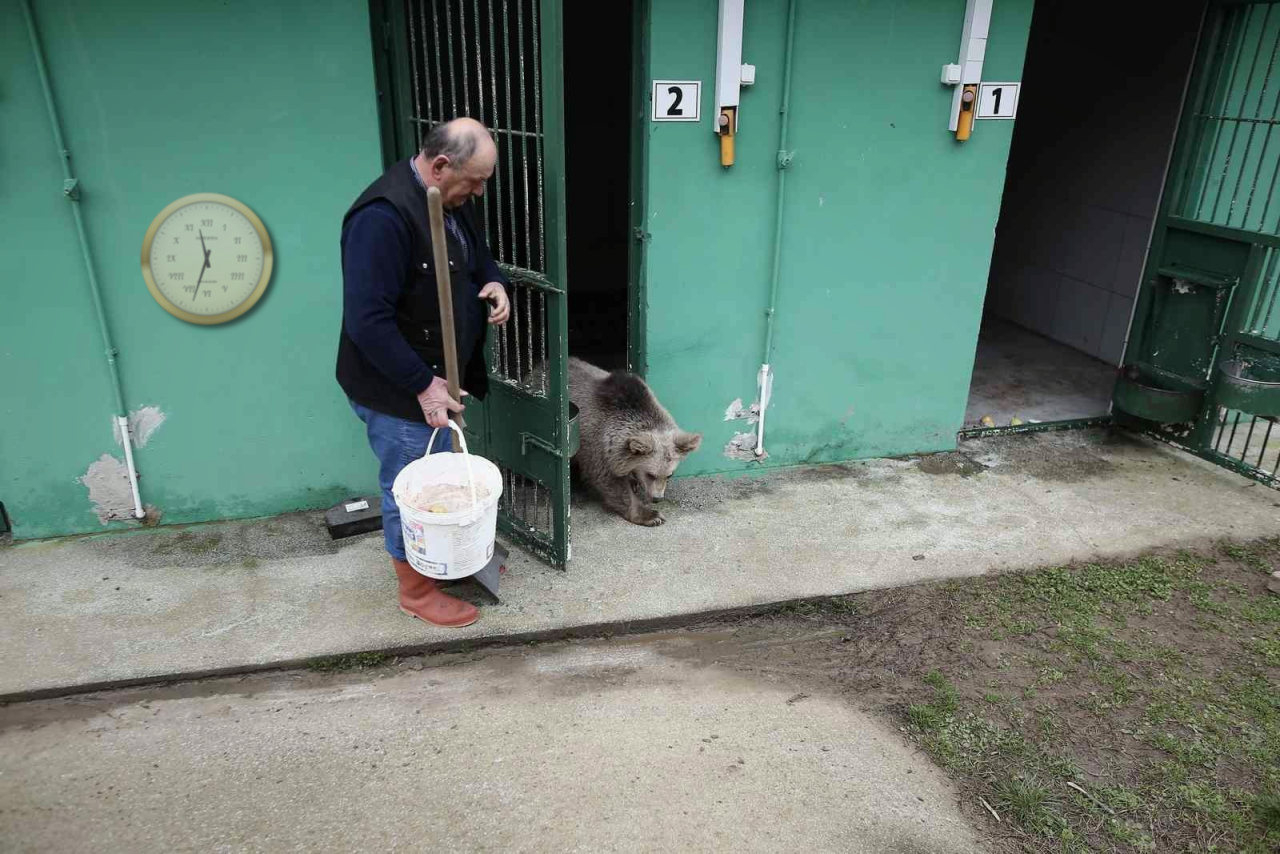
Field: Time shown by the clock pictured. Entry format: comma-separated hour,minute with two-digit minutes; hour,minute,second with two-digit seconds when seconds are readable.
11,33
